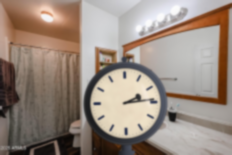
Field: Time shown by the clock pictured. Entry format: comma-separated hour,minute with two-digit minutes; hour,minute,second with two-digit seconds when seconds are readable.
2,14
